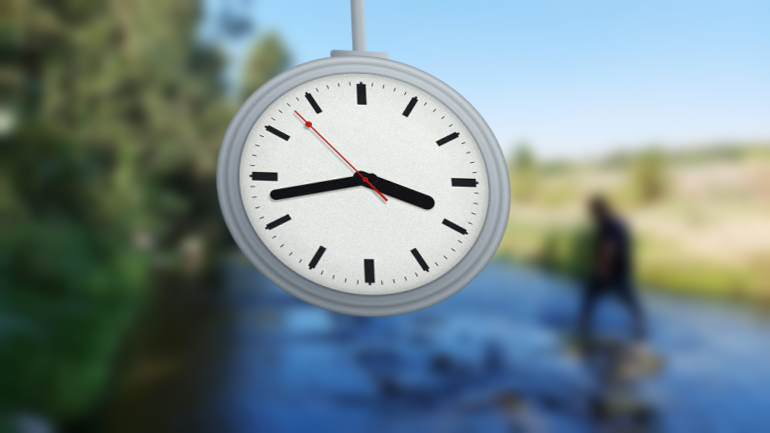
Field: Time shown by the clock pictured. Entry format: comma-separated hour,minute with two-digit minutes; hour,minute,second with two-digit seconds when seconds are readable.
3,42,53
